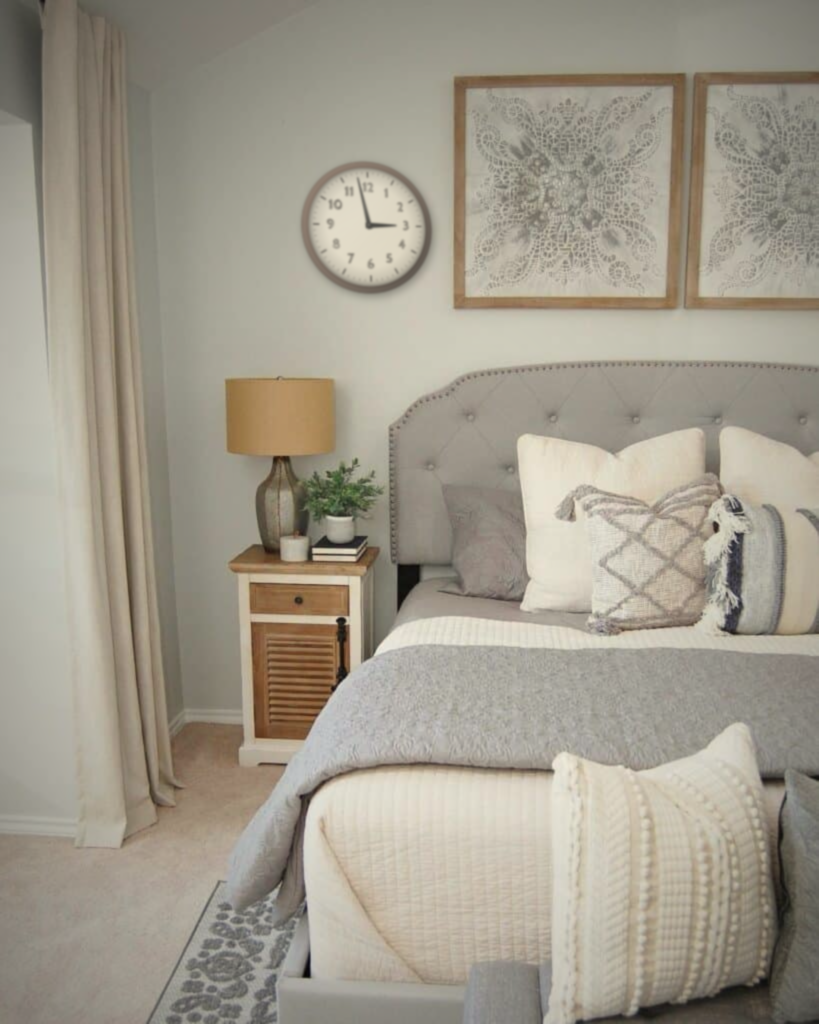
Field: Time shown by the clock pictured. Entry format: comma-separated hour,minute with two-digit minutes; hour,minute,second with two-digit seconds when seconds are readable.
2,58
